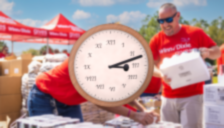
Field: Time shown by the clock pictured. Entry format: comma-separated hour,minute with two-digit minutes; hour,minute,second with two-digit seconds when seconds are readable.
3,12
